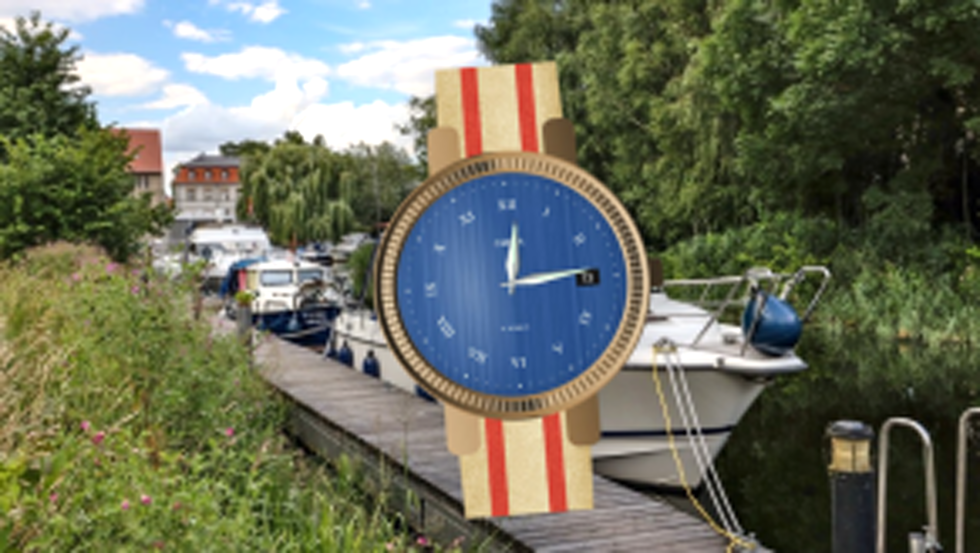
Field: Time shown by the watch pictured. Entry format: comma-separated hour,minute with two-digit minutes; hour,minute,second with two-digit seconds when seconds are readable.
12,14
